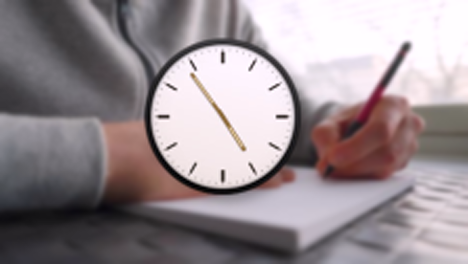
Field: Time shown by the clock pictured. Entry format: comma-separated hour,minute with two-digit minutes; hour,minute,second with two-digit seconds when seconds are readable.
4,54
